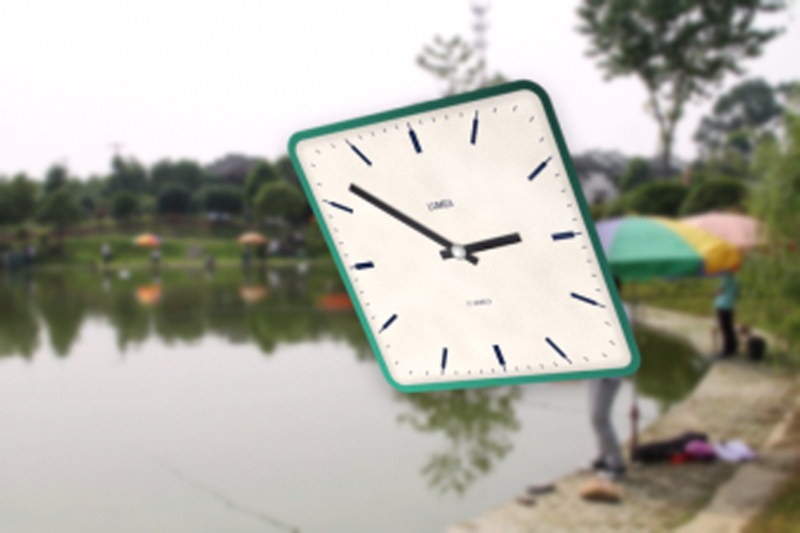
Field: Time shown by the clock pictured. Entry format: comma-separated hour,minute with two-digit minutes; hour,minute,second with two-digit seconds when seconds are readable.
2,52
